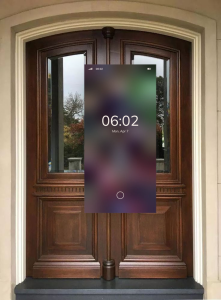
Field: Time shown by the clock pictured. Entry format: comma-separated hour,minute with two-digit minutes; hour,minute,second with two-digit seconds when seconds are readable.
6,02
